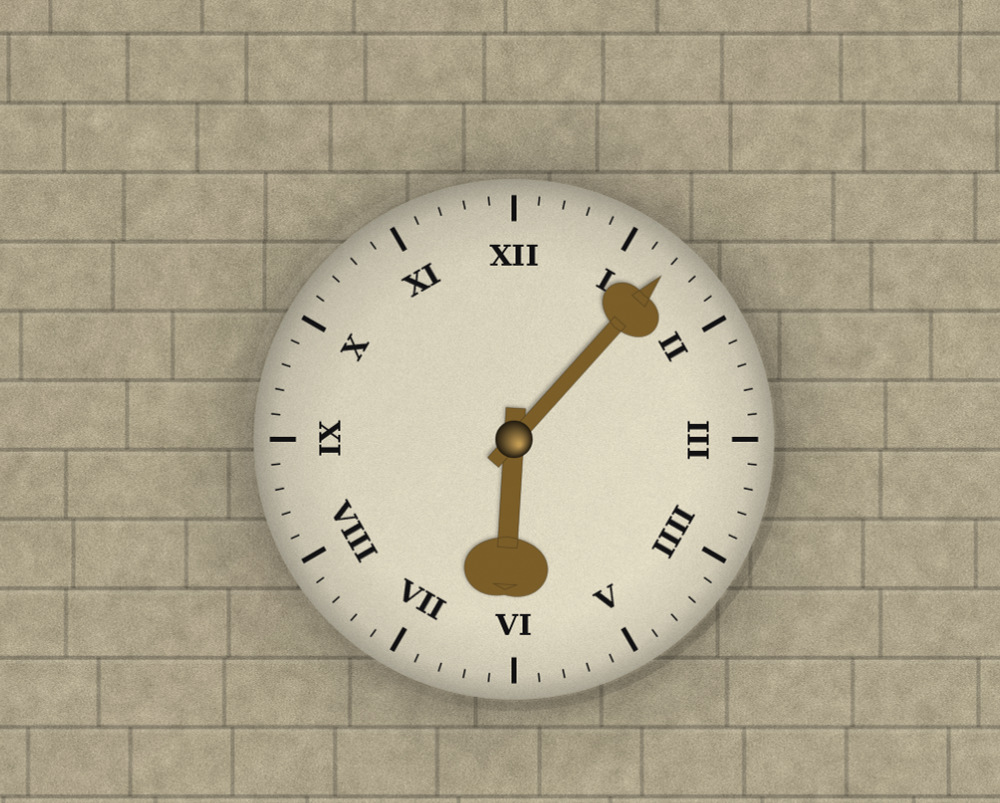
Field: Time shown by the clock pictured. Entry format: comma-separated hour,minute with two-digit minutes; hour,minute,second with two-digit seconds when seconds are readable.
6,07
